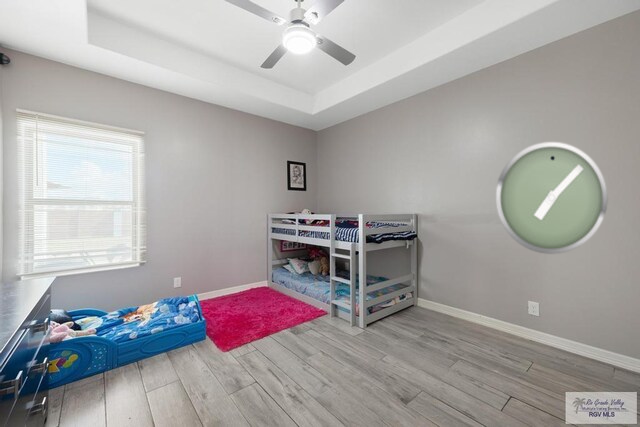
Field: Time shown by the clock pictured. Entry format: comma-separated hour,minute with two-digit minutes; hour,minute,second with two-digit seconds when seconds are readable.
7,07
